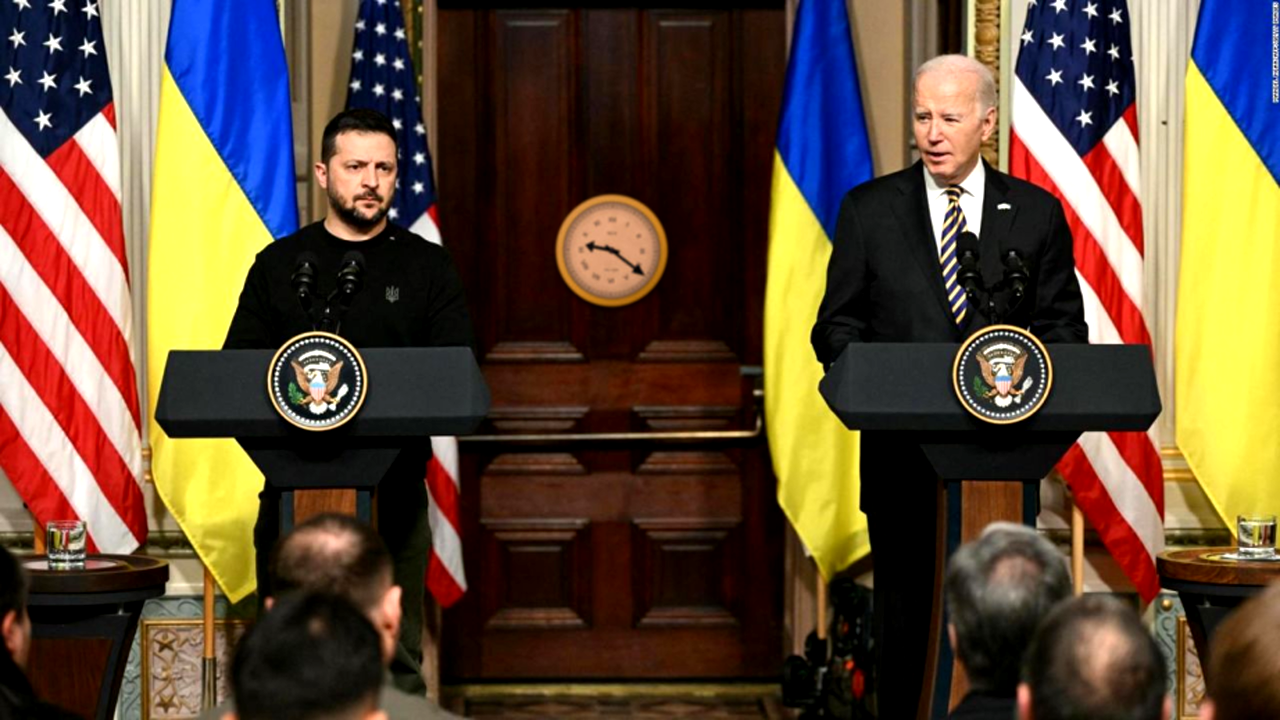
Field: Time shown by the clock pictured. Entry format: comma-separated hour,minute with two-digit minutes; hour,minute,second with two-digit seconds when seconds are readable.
9,21
